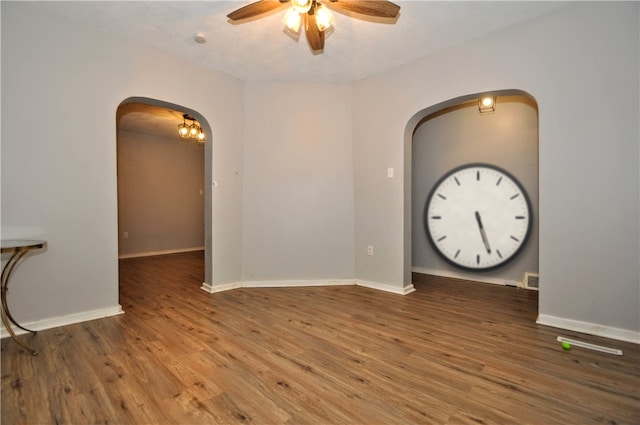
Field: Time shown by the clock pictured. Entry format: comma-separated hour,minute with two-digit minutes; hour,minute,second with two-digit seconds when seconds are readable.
5,27
